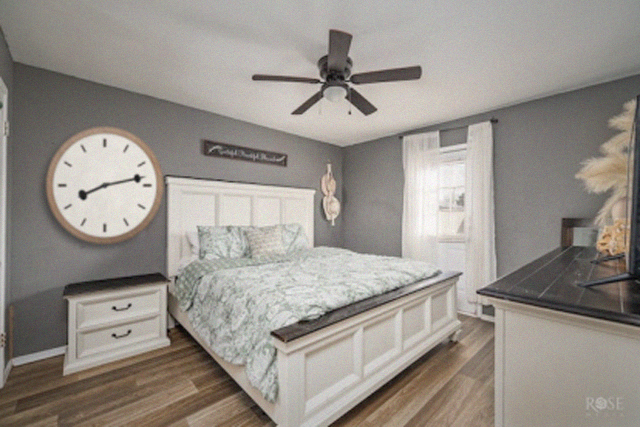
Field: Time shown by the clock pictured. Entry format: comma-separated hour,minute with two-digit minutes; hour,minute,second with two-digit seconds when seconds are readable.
8,13
